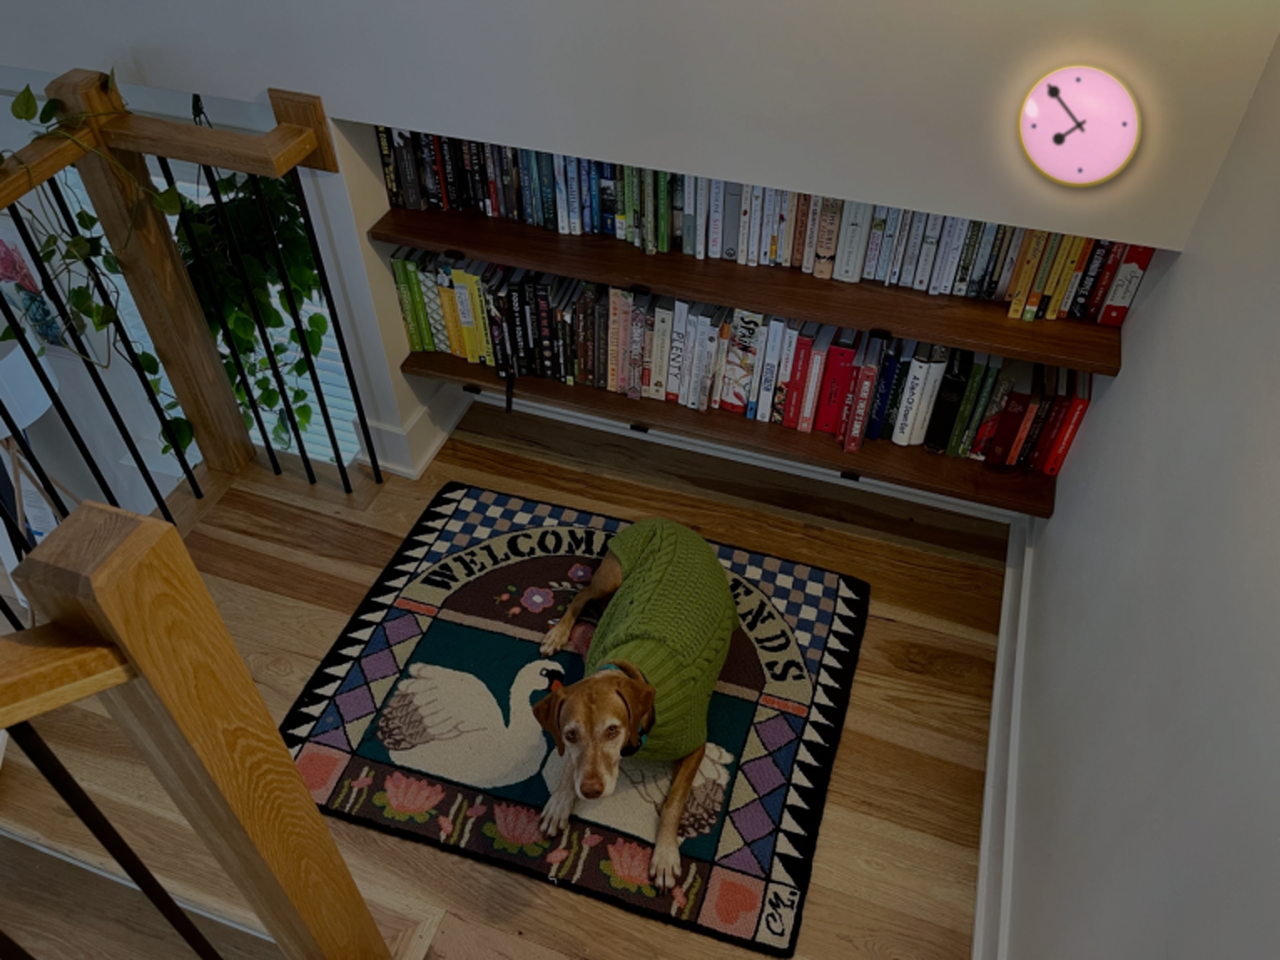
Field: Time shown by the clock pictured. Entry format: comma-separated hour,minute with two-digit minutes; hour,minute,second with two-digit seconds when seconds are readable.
7,54
